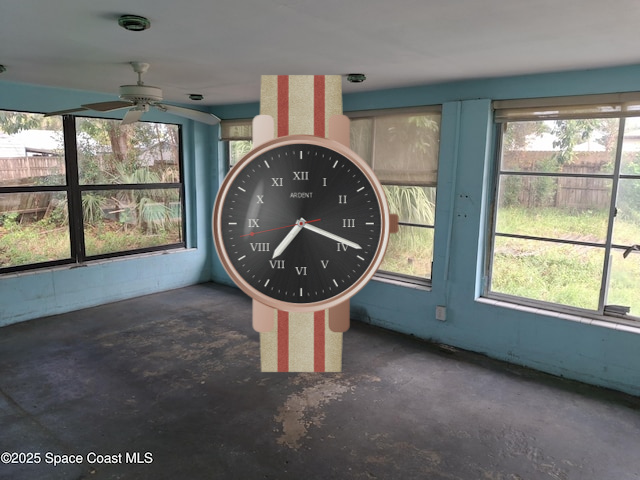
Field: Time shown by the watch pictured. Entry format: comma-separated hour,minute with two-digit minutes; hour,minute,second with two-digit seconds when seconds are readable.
7,18,43
